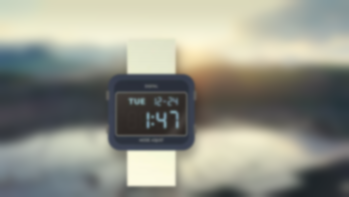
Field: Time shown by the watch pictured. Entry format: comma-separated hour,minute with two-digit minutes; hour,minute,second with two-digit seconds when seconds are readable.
1,47
